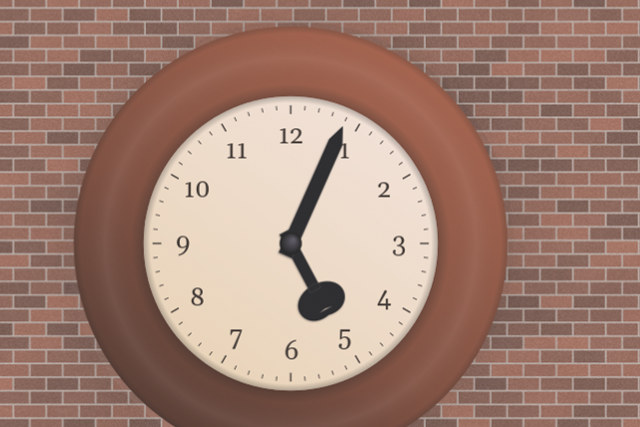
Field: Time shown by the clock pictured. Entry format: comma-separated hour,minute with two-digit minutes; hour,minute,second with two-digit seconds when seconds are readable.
5,04
